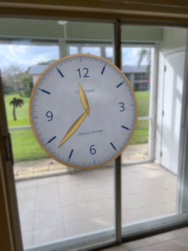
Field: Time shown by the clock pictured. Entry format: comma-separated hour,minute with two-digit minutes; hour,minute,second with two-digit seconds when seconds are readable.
11,38
